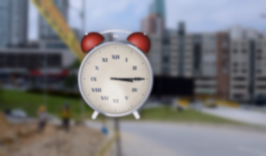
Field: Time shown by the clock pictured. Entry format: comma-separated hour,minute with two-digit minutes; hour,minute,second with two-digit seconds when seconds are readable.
3,15
